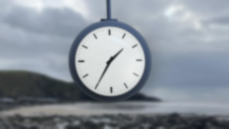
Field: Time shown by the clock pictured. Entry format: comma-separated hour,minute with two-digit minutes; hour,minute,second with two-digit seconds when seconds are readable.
1,35
